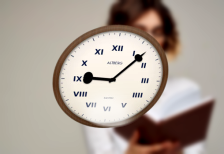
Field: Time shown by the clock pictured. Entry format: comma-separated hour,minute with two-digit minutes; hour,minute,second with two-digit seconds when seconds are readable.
9,07
